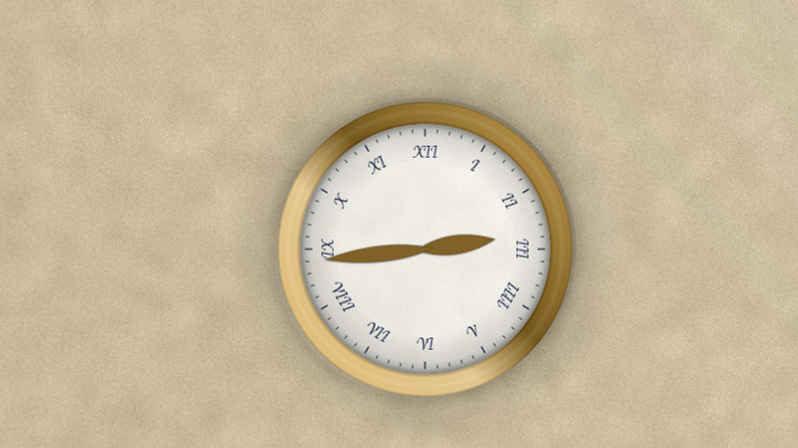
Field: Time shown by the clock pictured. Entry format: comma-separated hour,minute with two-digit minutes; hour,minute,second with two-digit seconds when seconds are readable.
2,44
